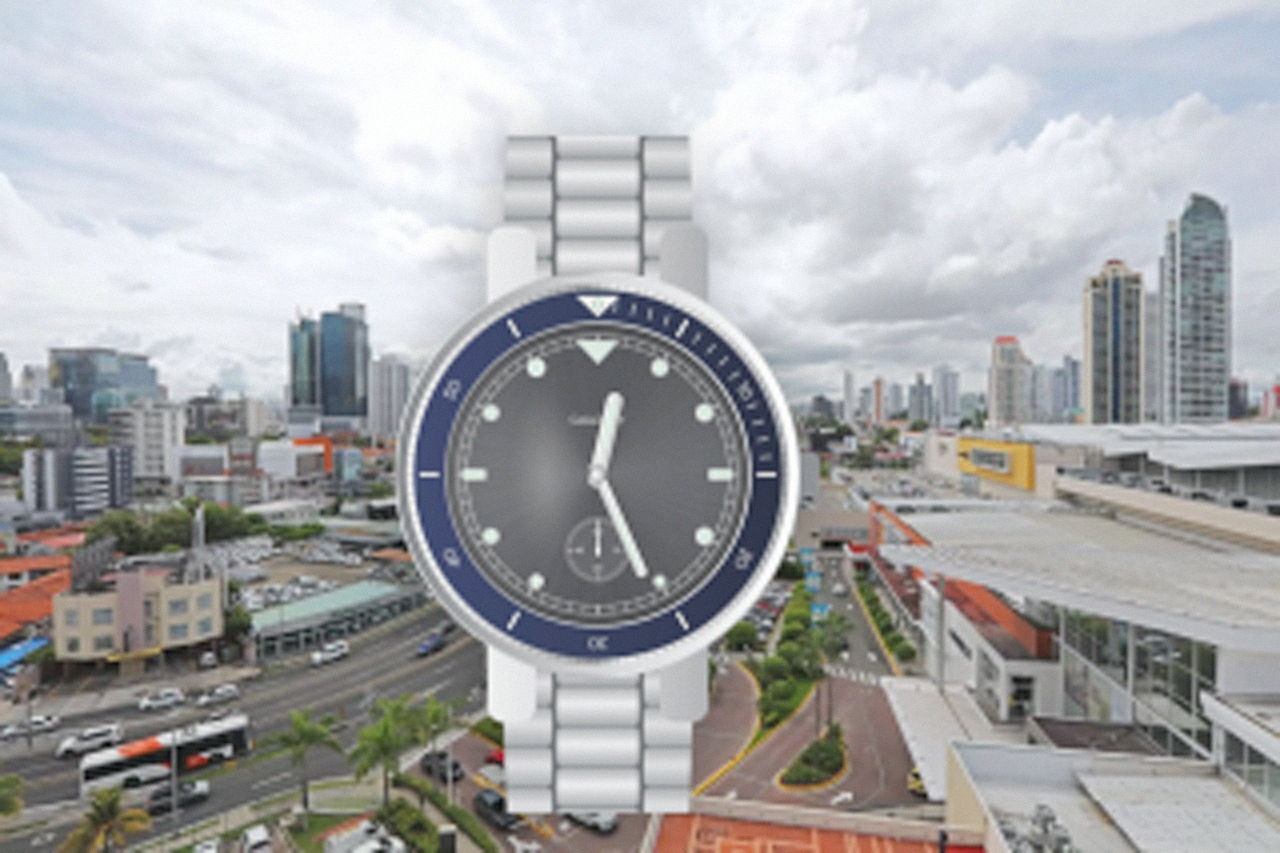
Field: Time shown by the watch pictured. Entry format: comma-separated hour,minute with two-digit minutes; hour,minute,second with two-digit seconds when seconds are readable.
12,26
